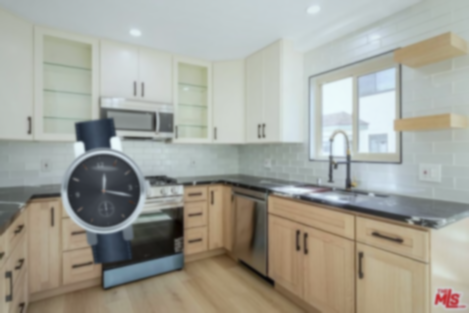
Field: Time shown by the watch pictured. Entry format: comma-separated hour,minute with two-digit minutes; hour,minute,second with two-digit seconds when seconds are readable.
12,18
